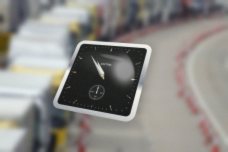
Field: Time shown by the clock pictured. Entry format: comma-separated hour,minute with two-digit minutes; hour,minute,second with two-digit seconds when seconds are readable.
10,53
